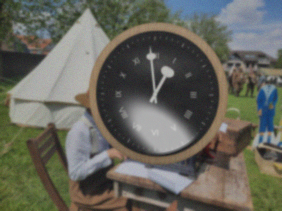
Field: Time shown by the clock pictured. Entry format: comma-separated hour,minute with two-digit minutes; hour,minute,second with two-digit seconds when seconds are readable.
12,59
